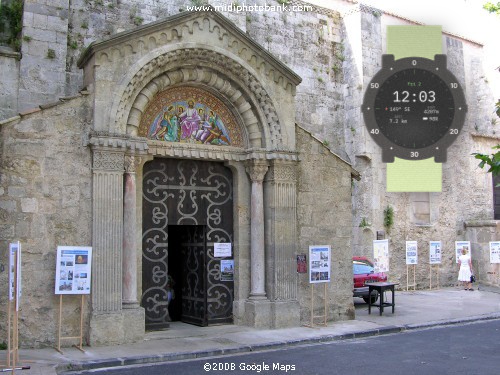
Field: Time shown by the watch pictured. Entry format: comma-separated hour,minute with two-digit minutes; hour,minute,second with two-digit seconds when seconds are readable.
12,03
